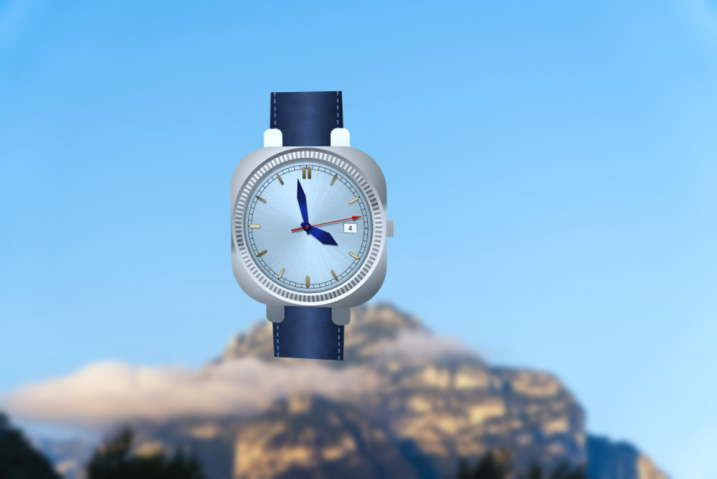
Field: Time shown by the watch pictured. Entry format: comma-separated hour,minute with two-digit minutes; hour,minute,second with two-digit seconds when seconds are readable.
3,58,13
